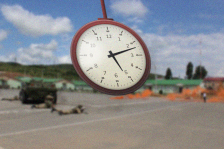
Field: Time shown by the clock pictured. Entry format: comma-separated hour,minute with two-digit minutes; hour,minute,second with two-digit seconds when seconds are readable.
5,12
